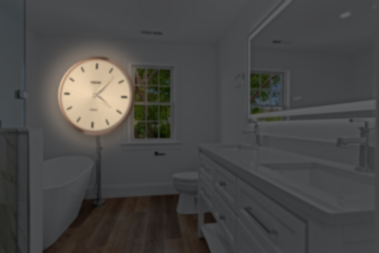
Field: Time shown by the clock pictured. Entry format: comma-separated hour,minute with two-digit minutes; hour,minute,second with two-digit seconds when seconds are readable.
4,07
